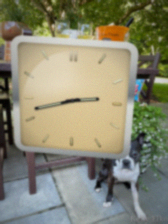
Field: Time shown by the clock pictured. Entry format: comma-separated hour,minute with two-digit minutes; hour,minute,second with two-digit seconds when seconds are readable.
2,42
